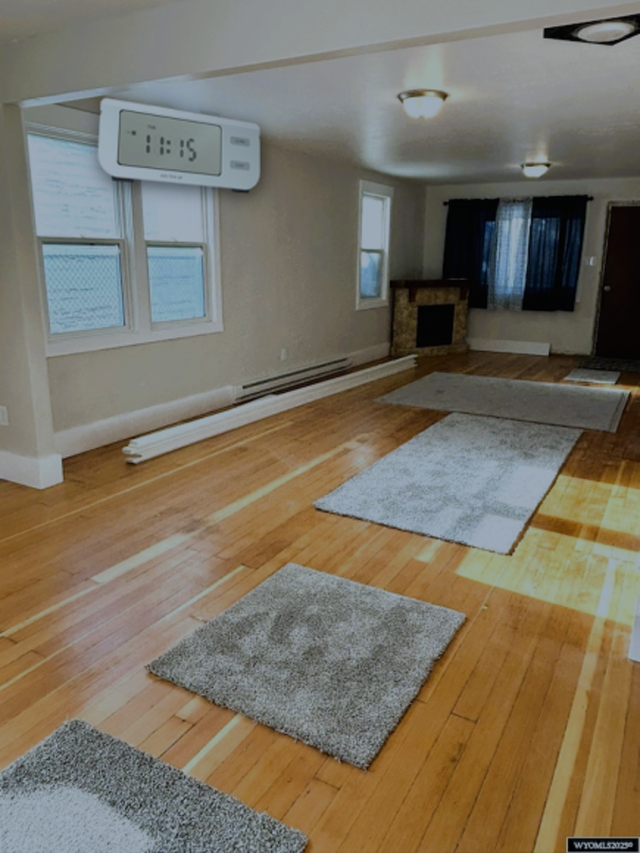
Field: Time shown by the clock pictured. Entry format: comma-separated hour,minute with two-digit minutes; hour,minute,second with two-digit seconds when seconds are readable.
11,15
